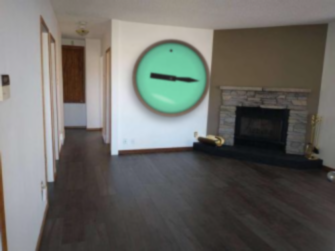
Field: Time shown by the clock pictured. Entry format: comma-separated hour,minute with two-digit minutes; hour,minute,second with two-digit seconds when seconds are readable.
9,16
